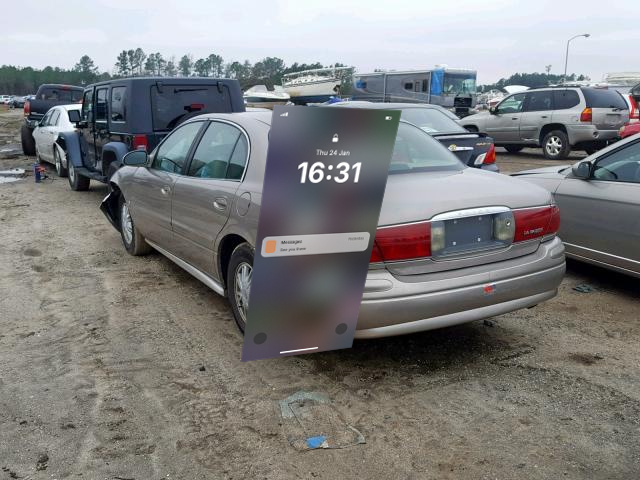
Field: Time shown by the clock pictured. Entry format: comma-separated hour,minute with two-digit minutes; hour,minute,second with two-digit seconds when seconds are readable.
16,31
